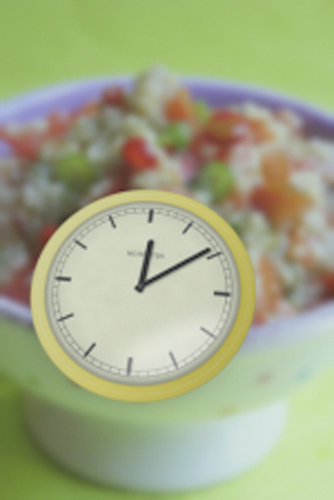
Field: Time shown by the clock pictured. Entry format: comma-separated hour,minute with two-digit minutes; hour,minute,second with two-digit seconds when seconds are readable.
12,09
